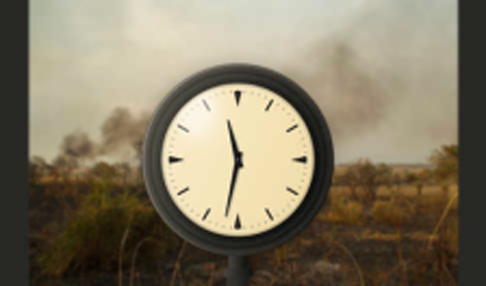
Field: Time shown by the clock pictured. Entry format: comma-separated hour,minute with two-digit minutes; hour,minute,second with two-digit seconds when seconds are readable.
11,32
